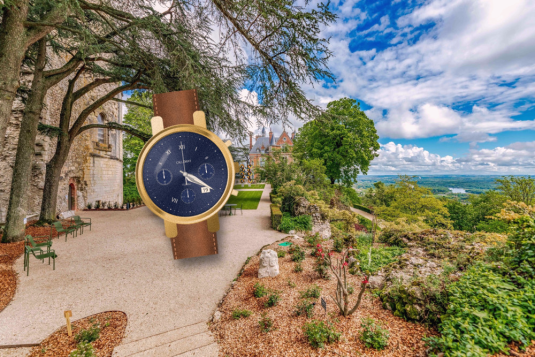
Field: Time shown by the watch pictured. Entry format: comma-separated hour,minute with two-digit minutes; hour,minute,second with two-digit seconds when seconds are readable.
4,21
